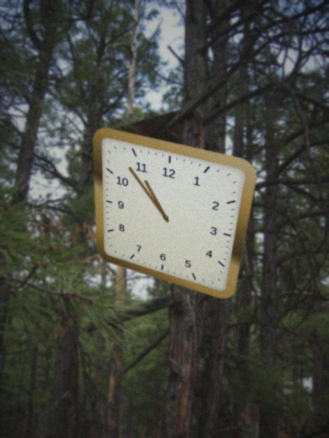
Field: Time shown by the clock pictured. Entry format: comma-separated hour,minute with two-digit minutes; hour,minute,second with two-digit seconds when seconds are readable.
10,53
